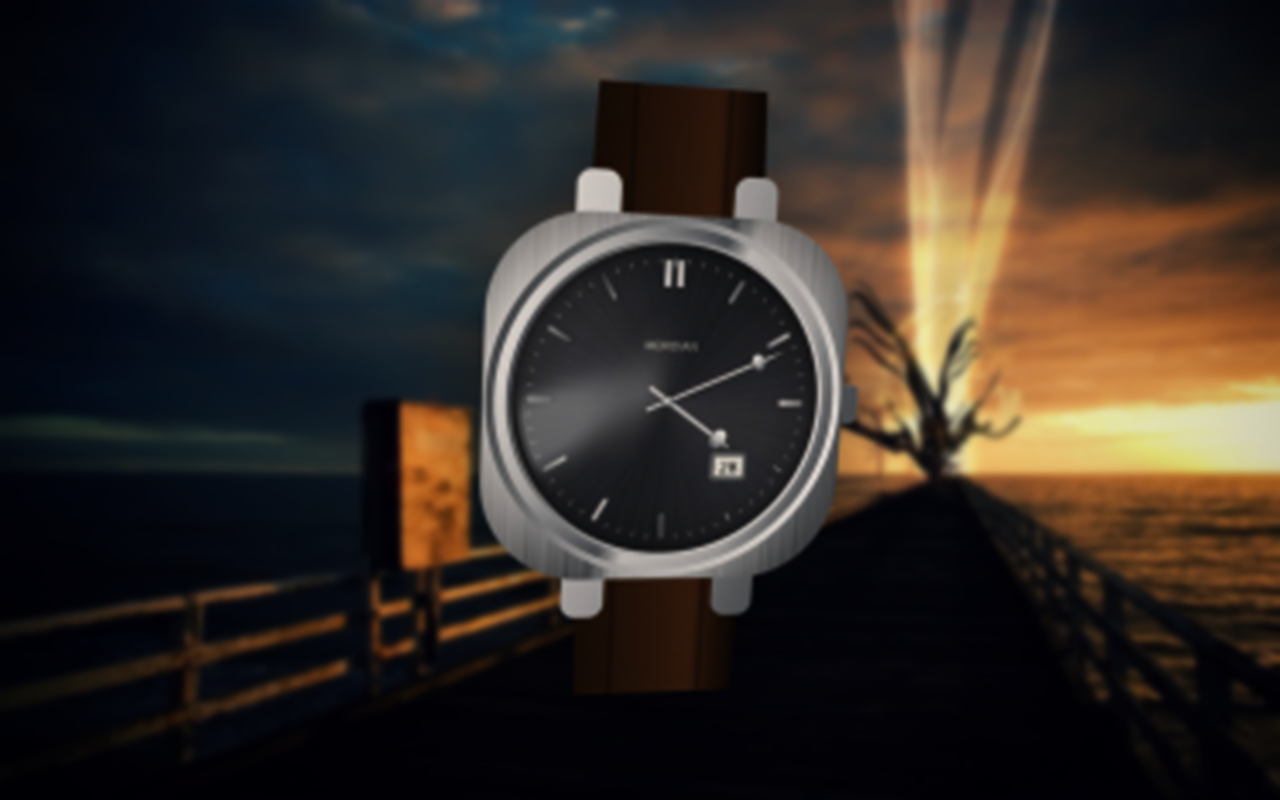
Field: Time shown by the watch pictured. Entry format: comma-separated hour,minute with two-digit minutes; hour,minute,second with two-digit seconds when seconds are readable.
4,11
